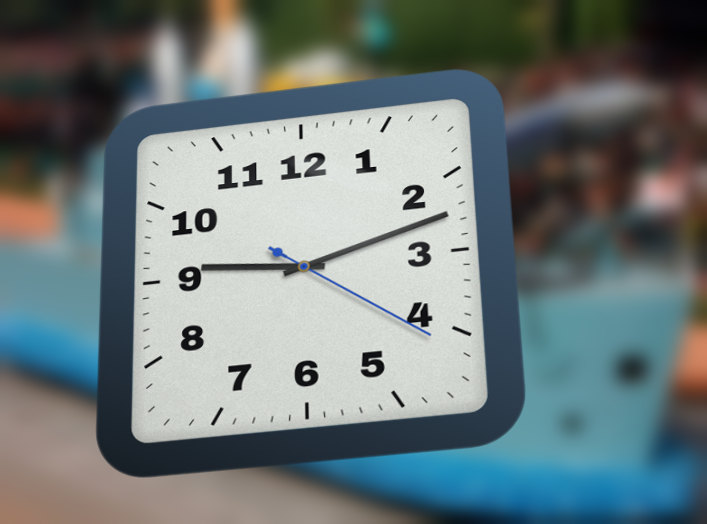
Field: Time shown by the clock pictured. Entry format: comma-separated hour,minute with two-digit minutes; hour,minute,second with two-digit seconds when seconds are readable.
9,12,21
